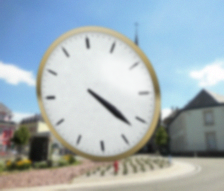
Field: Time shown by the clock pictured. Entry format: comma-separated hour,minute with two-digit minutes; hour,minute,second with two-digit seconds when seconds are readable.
4,22
